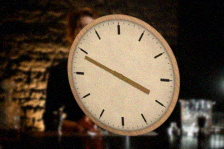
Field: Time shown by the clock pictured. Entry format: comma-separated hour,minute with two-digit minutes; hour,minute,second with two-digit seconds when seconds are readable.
3,49
